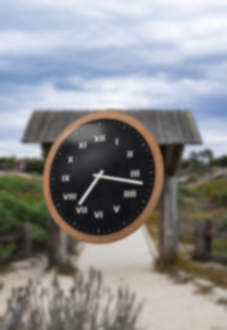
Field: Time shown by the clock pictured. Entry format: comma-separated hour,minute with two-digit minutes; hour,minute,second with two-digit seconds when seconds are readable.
7,17
